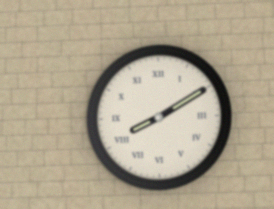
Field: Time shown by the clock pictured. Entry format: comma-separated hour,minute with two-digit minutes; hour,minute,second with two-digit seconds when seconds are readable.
8,10
